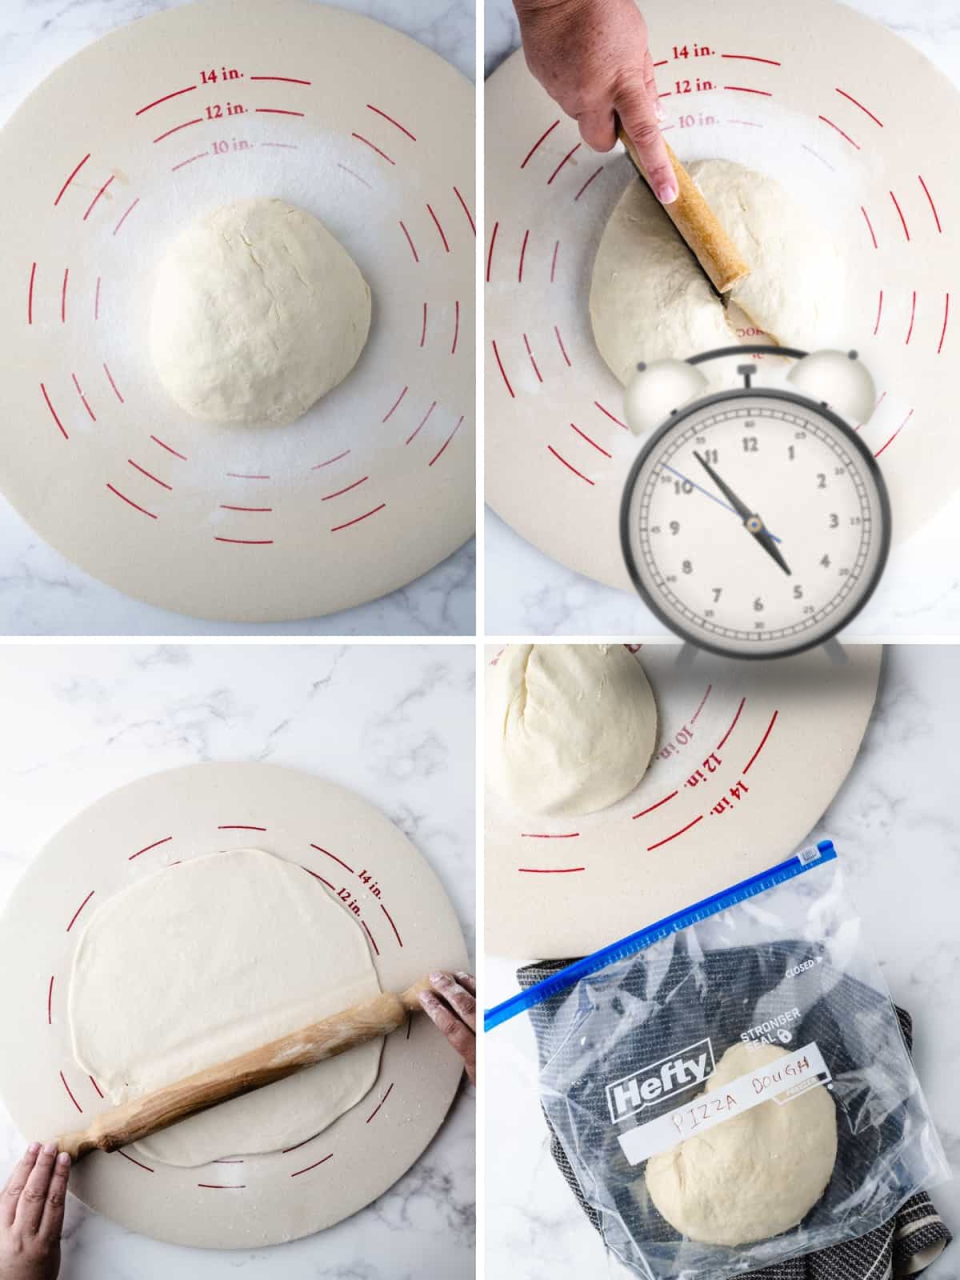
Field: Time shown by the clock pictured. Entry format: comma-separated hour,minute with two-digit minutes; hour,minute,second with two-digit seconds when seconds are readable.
4,53,51
